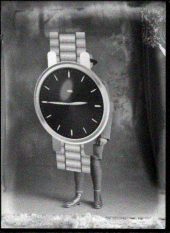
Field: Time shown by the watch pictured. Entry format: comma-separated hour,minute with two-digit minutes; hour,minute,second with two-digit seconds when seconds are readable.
2,45
